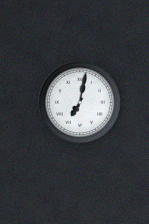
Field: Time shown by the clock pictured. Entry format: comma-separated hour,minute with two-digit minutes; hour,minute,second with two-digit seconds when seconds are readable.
7,02
